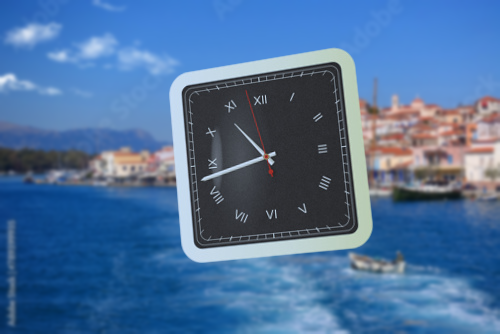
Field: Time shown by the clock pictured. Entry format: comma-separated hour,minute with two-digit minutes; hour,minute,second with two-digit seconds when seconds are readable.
10,42,58
